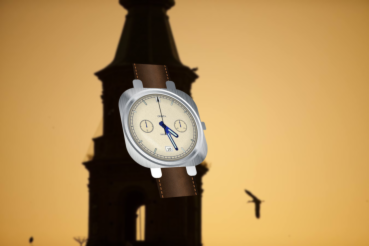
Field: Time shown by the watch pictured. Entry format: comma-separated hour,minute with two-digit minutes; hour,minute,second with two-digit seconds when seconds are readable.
4,27
